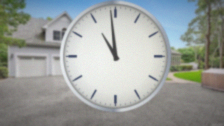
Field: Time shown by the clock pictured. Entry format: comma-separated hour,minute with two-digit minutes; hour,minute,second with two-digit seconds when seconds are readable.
10,59
